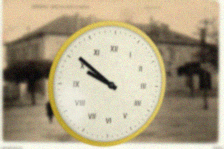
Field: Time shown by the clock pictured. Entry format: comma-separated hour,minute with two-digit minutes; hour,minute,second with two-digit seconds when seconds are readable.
9,51
